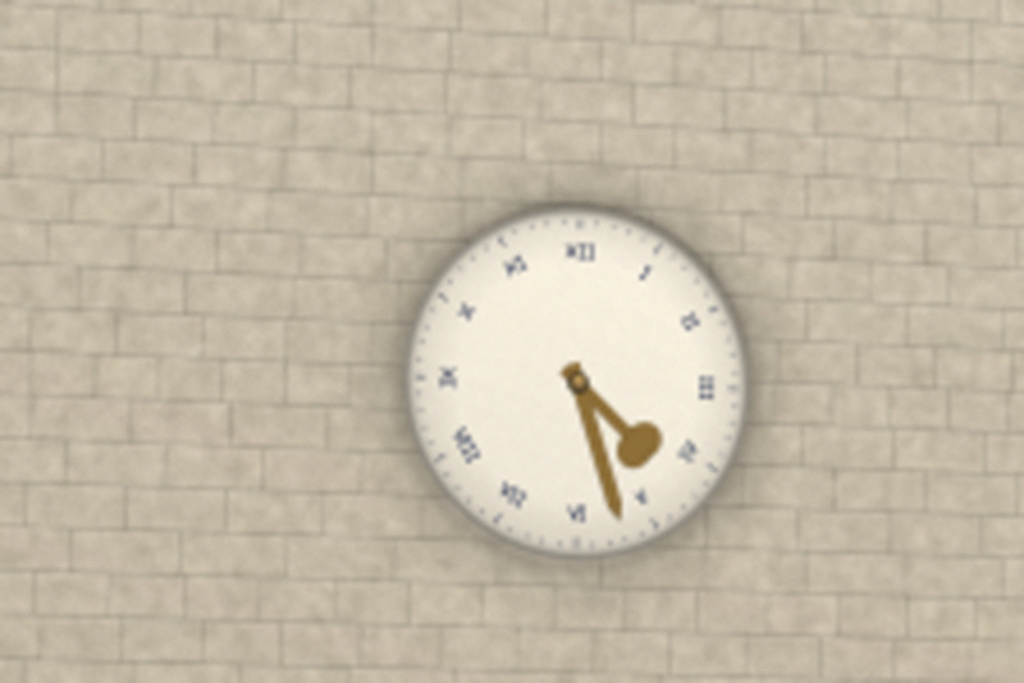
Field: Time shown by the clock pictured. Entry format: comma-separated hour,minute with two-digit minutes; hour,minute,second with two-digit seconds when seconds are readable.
4,27
